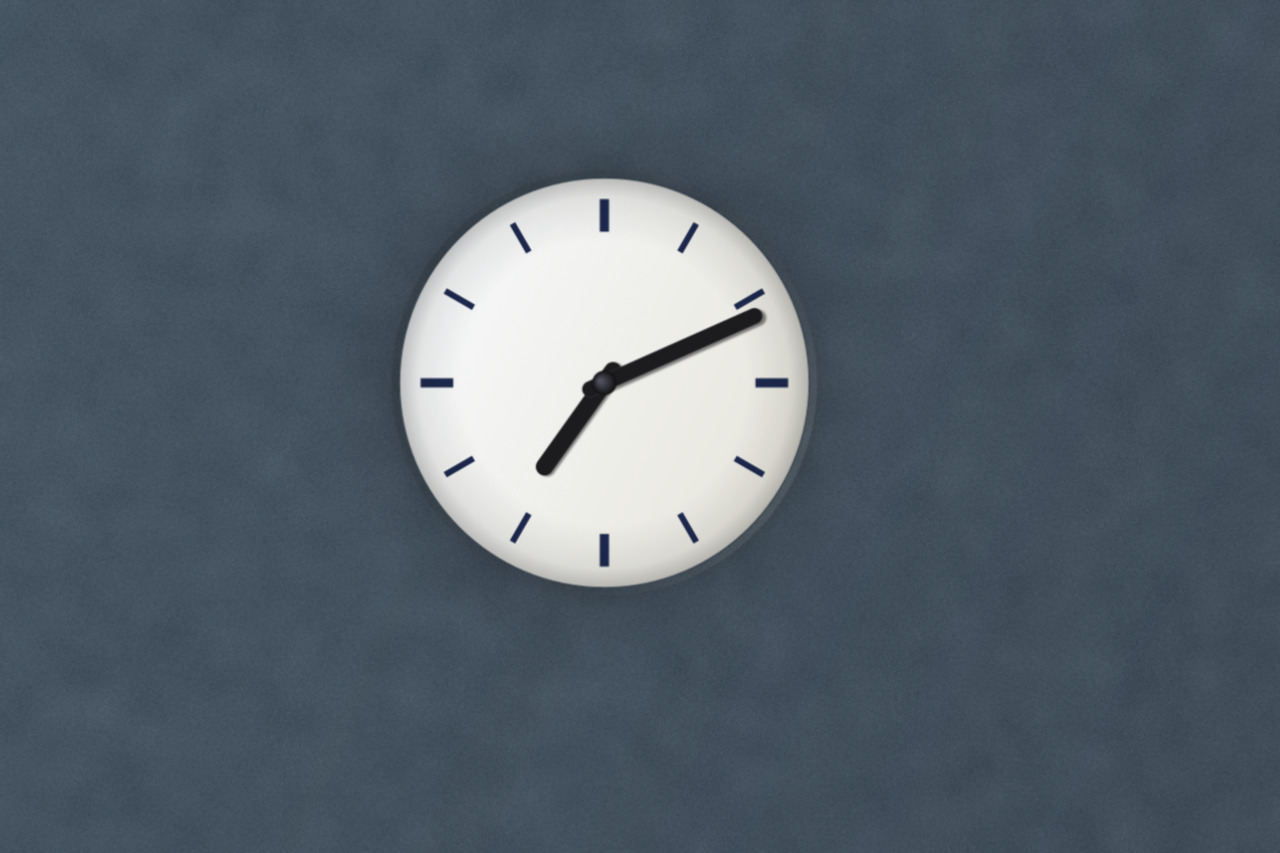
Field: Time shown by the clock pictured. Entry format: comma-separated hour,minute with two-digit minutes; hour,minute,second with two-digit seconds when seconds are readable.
7,11
